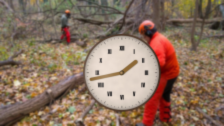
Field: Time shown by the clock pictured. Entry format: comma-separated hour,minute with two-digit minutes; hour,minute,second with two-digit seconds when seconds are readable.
1,43
